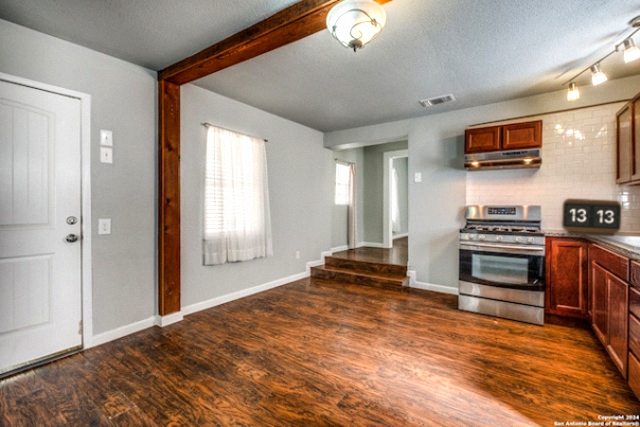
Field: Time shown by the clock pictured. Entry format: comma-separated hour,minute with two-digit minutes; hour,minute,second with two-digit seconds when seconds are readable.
13,13
